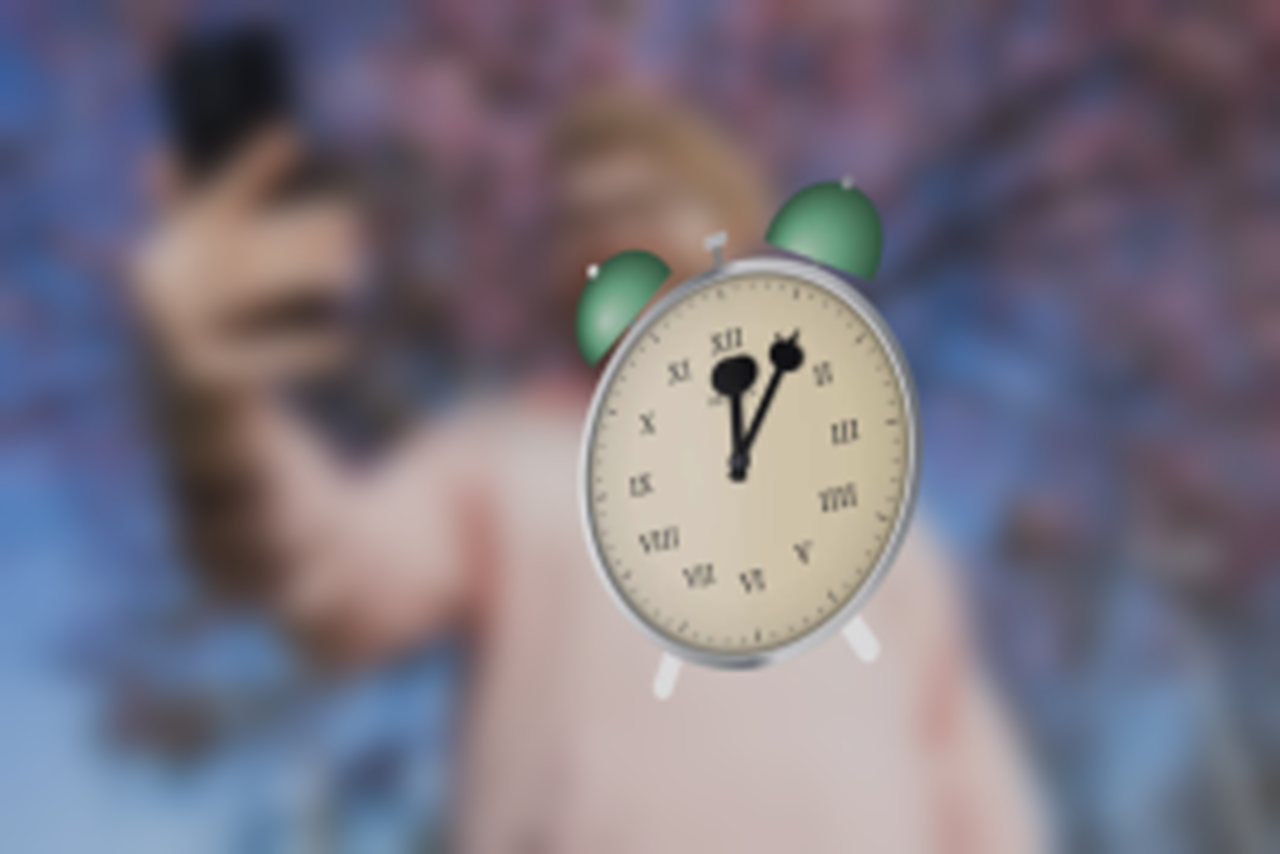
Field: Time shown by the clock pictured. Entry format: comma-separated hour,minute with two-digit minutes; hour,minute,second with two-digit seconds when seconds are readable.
12,06
